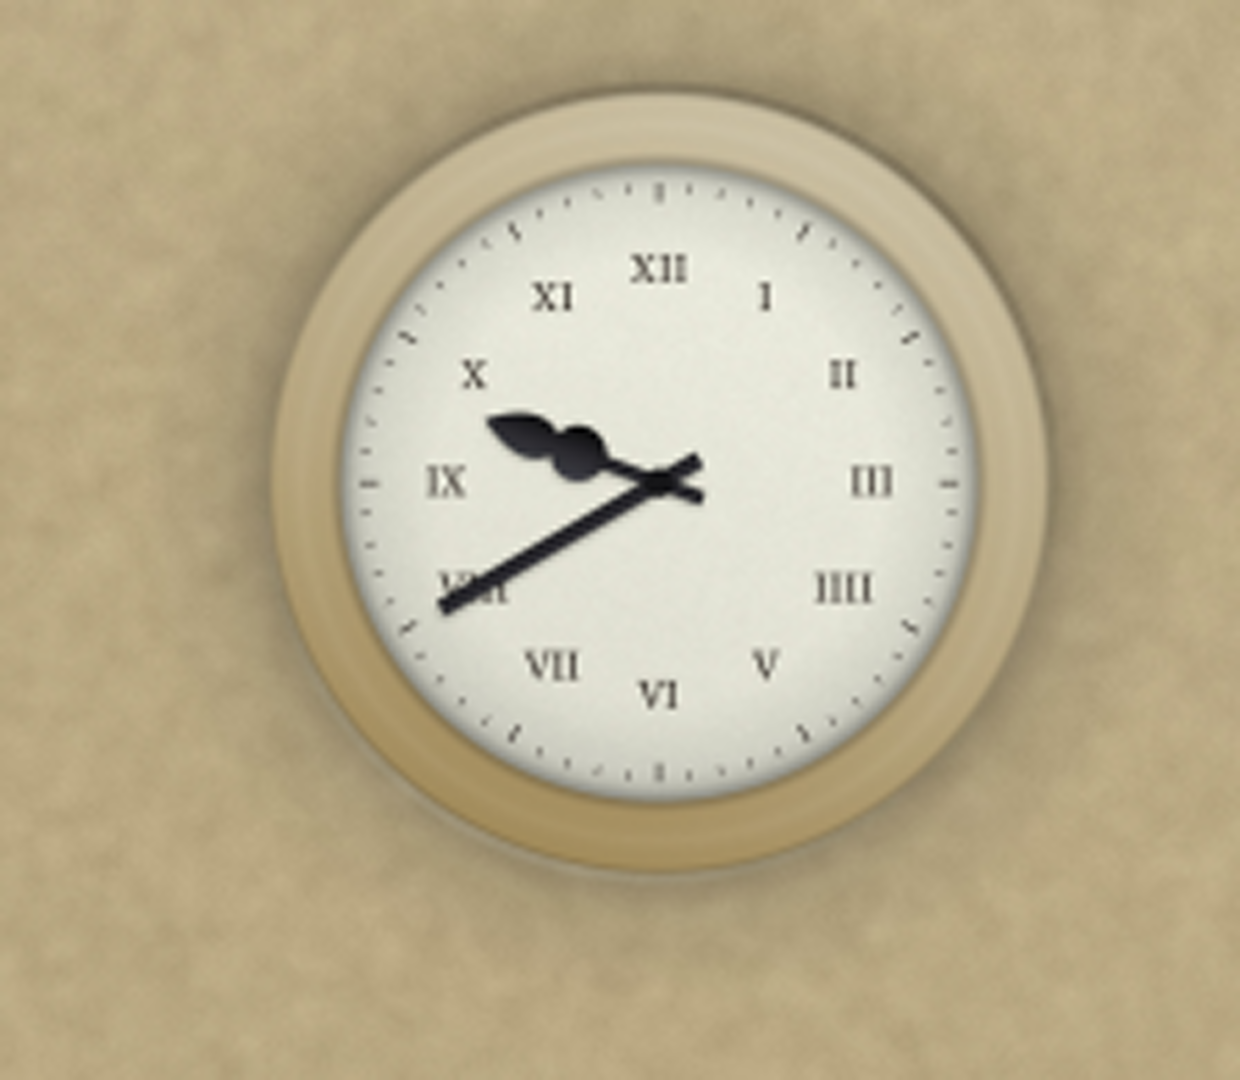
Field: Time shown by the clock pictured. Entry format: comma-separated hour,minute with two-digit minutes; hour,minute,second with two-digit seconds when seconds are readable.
9,40
